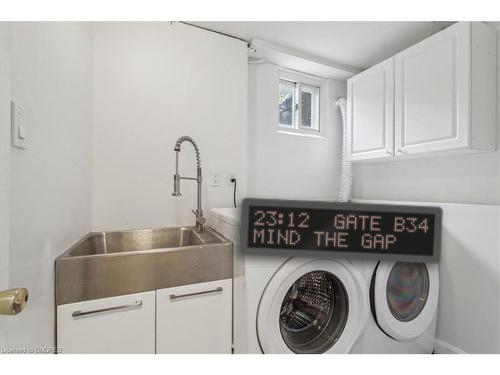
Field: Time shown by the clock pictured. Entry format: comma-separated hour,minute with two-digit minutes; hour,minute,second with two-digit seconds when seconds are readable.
23,12
